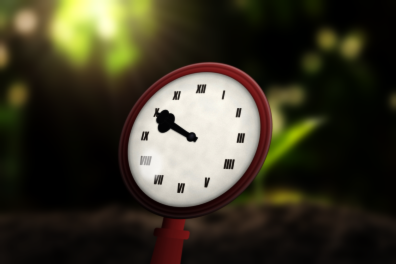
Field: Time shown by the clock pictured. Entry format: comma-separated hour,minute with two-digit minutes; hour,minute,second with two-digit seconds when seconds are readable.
9,50
